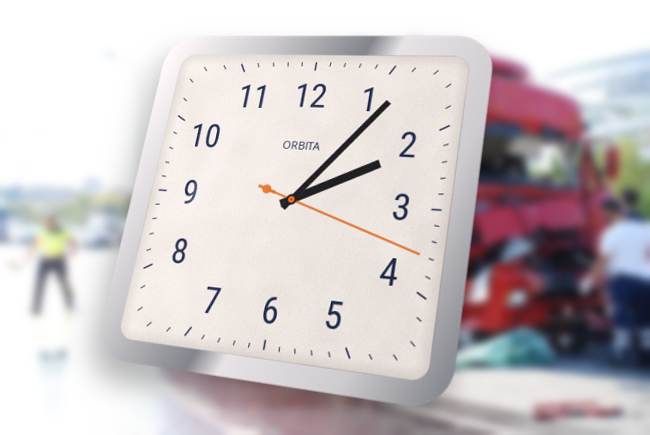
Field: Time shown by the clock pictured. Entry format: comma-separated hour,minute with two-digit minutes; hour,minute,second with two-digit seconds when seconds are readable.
2,06,18
